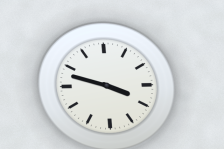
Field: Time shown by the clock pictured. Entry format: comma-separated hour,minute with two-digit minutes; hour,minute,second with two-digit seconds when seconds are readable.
3,48
